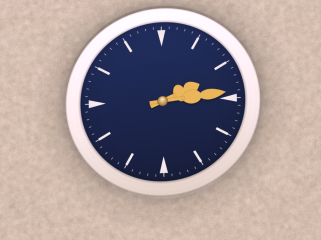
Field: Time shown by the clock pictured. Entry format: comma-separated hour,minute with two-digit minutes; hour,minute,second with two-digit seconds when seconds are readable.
2,14
